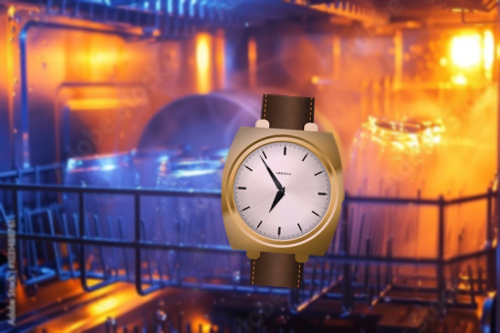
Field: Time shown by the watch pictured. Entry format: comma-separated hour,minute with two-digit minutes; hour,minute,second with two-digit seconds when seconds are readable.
6,54
